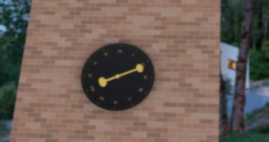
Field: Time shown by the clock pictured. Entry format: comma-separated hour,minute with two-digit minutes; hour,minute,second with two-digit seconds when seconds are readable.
8,11
